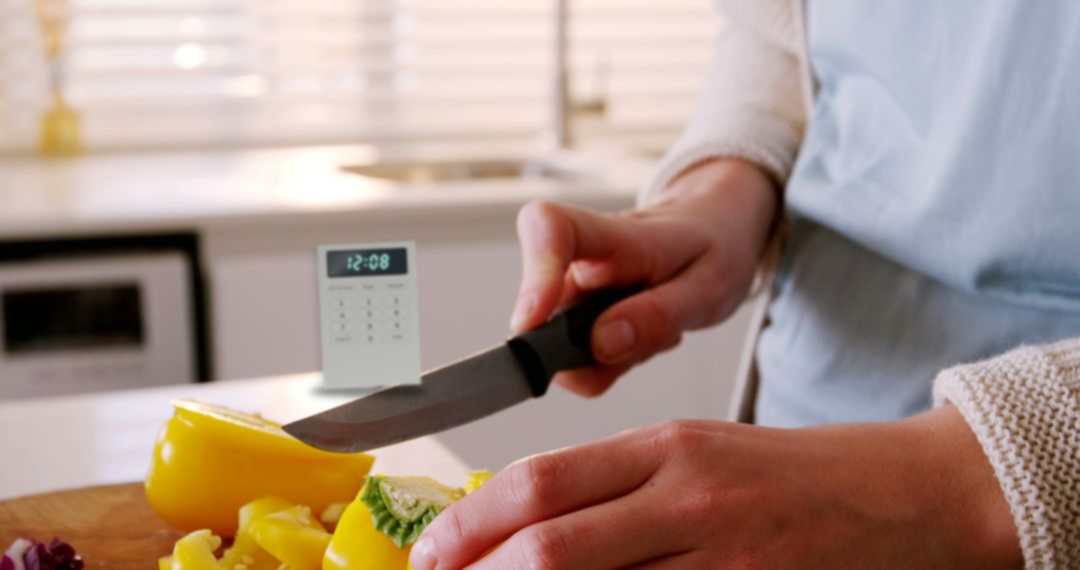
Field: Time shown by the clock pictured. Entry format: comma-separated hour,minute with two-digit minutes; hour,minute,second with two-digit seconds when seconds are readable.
12,08
